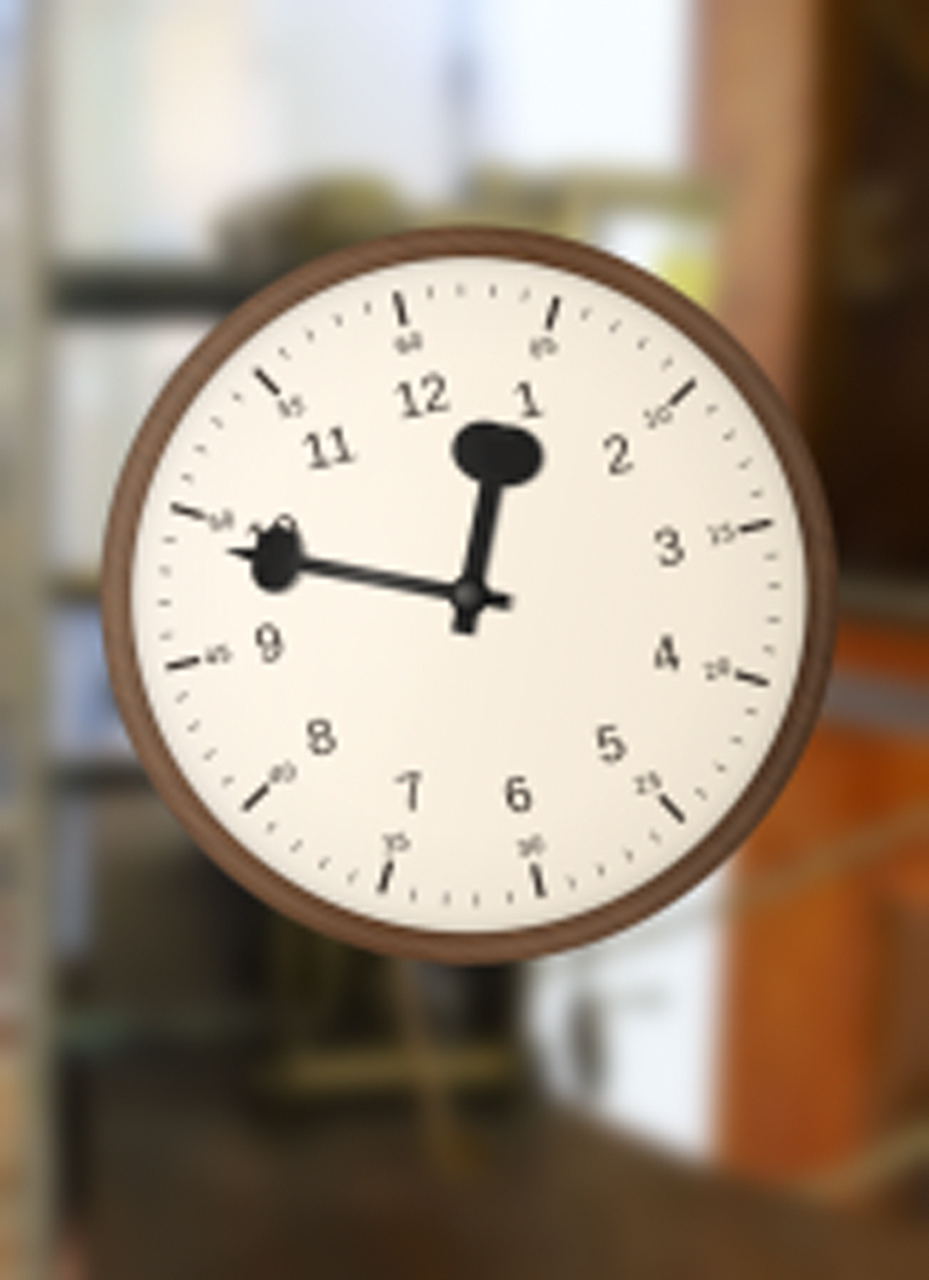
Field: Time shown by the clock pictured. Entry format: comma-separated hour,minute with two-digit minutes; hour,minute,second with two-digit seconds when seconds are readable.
12,49
